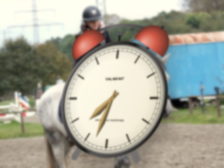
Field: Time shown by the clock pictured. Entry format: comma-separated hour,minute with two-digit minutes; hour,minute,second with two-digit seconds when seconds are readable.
7,33
